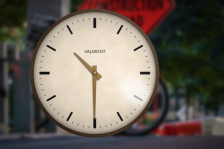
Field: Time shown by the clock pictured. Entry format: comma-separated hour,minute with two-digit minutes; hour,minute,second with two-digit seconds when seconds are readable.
10,30
